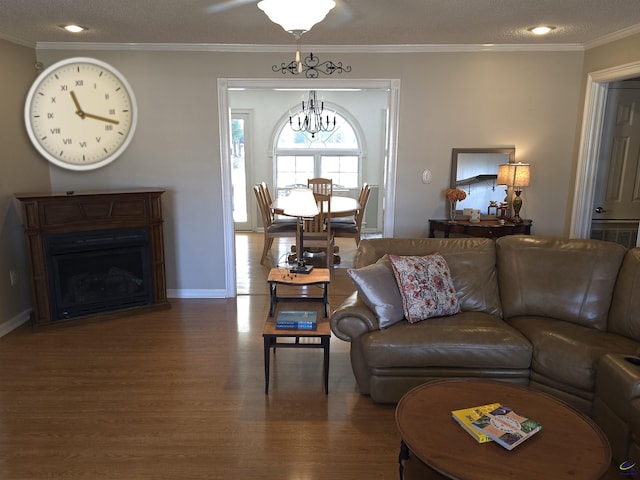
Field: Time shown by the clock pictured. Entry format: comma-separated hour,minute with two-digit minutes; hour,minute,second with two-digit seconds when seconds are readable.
11,18
